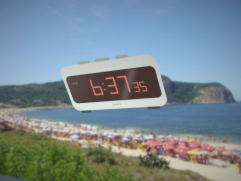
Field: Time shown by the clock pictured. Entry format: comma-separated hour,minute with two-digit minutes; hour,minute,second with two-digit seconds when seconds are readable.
6,37,35
